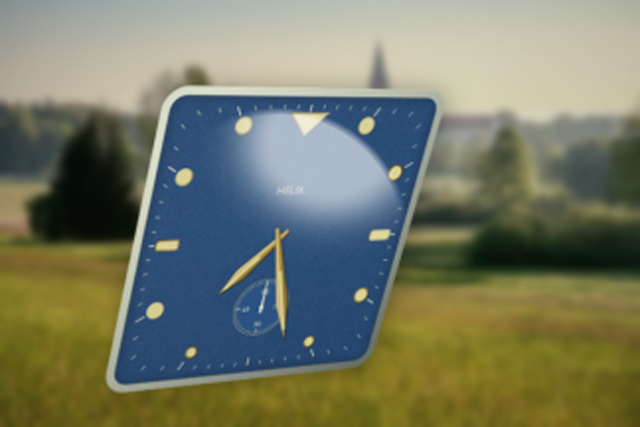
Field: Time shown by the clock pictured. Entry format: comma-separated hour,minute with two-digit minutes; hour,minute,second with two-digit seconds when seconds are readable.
7,27
